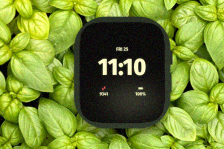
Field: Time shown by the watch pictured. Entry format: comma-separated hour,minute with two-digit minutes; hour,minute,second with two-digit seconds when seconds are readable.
11,10
